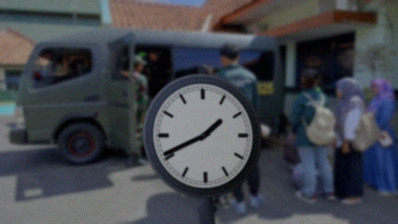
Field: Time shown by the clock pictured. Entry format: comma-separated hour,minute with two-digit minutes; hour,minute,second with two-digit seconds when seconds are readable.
1,41
